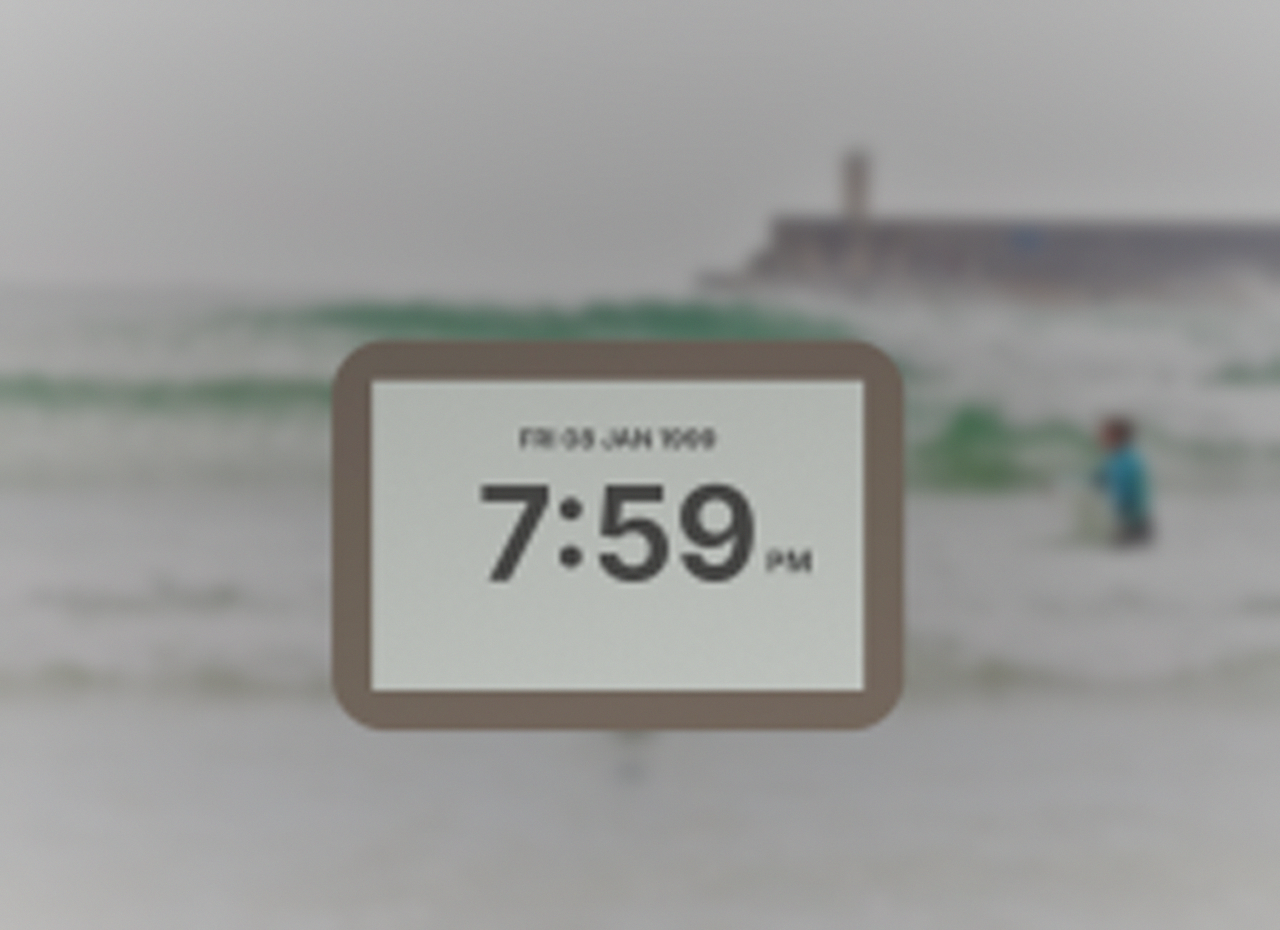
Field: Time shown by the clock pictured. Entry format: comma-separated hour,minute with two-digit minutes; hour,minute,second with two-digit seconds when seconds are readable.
7,59
